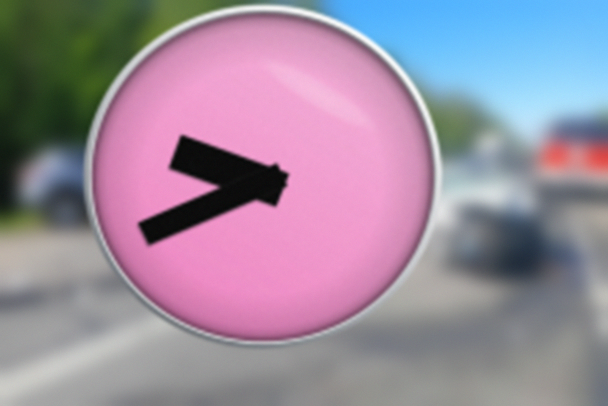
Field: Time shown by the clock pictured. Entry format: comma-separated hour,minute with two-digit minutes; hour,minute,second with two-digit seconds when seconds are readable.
9,41
